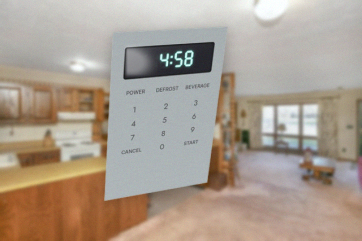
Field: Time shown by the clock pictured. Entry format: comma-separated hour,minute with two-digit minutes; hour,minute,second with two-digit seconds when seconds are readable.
4,58
